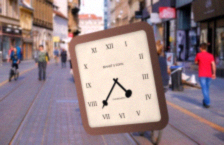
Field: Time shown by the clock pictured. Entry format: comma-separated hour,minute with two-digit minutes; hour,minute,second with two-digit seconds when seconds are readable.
4,37
